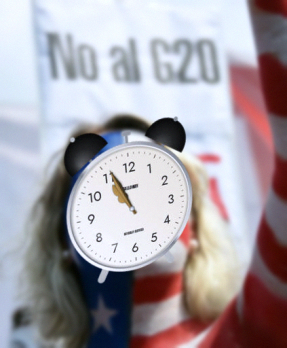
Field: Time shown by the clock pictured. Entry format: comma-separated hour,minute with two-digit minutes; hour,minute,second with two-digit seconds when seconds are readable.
10,56
